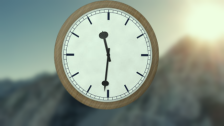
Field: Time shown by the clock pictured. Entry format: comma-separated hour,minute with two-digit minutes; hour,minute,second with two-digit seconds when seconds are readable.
11,31
